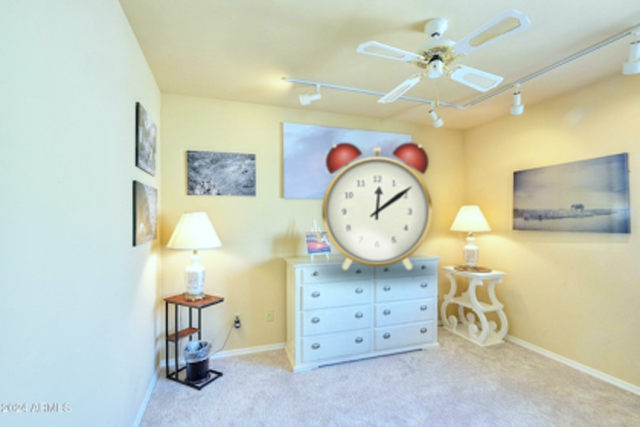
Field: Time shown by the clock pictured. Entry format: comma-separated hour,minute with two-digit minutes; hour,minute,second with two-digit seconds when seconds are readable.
12,09
